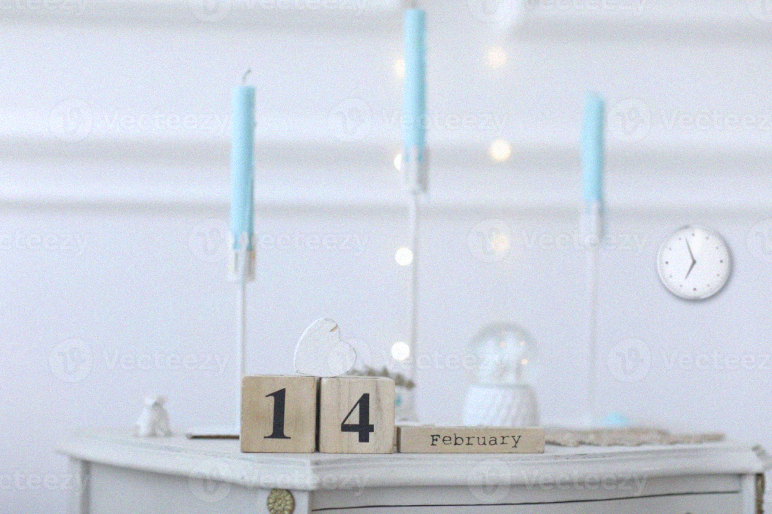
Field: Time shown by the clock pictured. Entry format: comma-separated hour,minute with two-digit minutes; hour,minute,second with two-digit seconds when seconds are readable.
6,57
